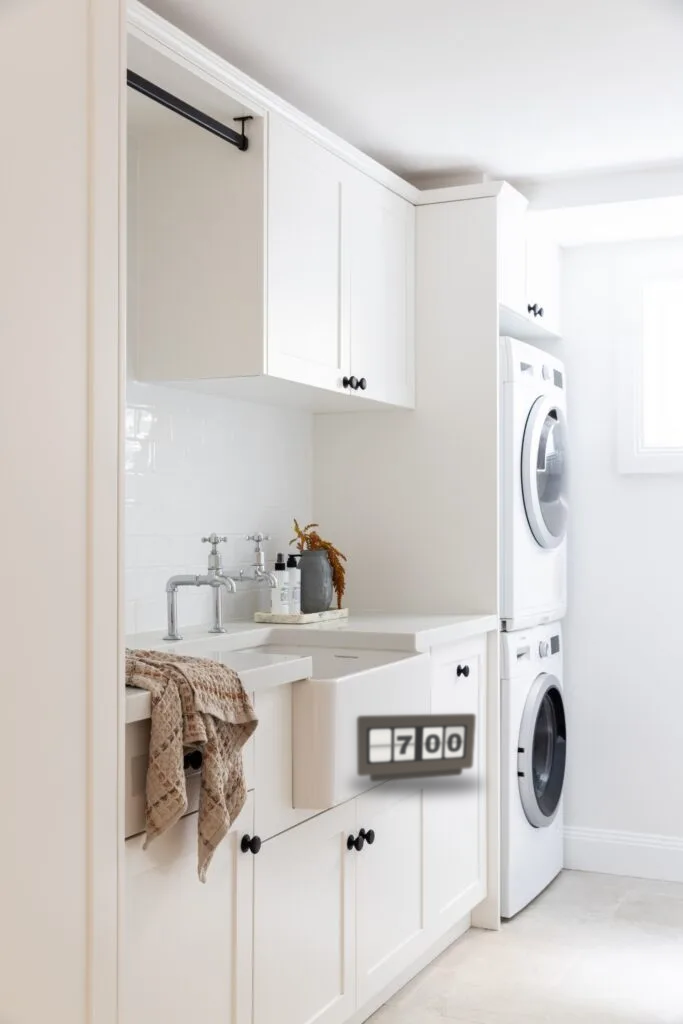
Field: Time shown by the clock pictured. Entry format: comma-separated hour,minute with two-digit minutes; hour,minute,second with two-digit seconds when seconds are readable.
7,00
